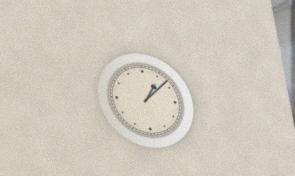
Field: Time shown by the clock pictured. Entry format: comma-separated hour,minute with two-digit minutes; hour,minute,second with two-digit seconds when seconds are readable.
1,08
